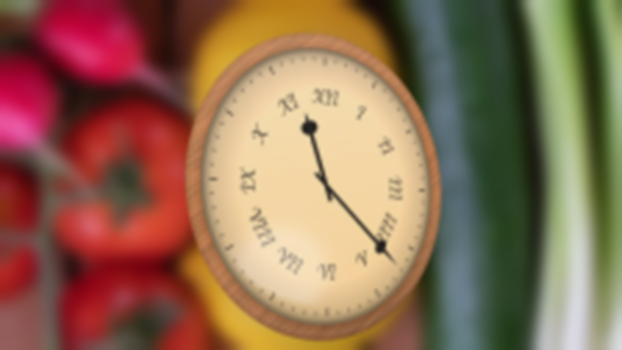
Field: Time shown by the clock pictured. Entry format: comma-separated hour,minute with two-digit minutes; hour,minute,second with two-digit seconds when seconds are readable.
11,22
